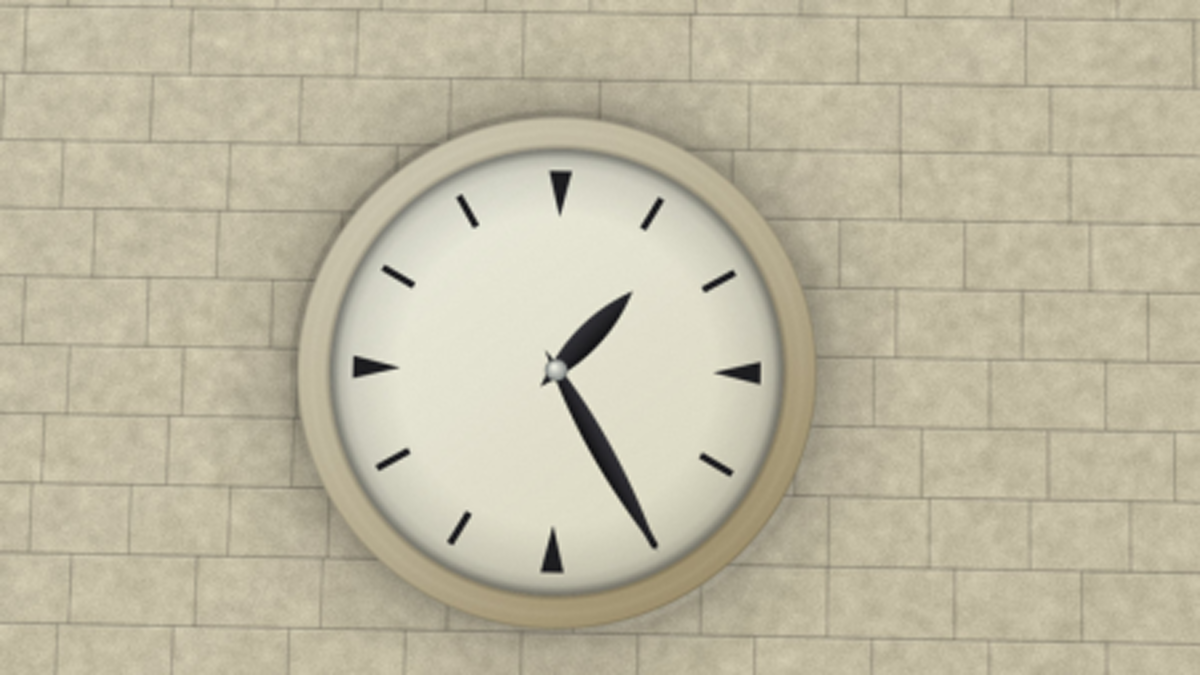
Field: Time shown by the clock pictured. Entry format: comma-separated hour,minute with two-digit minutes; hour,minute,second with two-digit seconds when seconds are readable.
1,25
